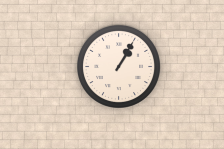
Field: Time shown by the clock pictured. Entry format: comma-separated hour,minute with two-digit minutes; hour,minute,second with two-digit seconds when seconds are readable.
1,05
